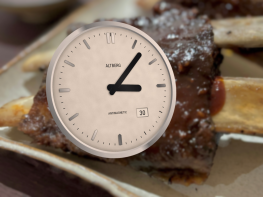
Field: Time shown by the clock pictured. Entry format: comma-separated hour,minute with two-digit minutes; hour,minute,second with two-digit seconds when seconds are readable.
3,07
